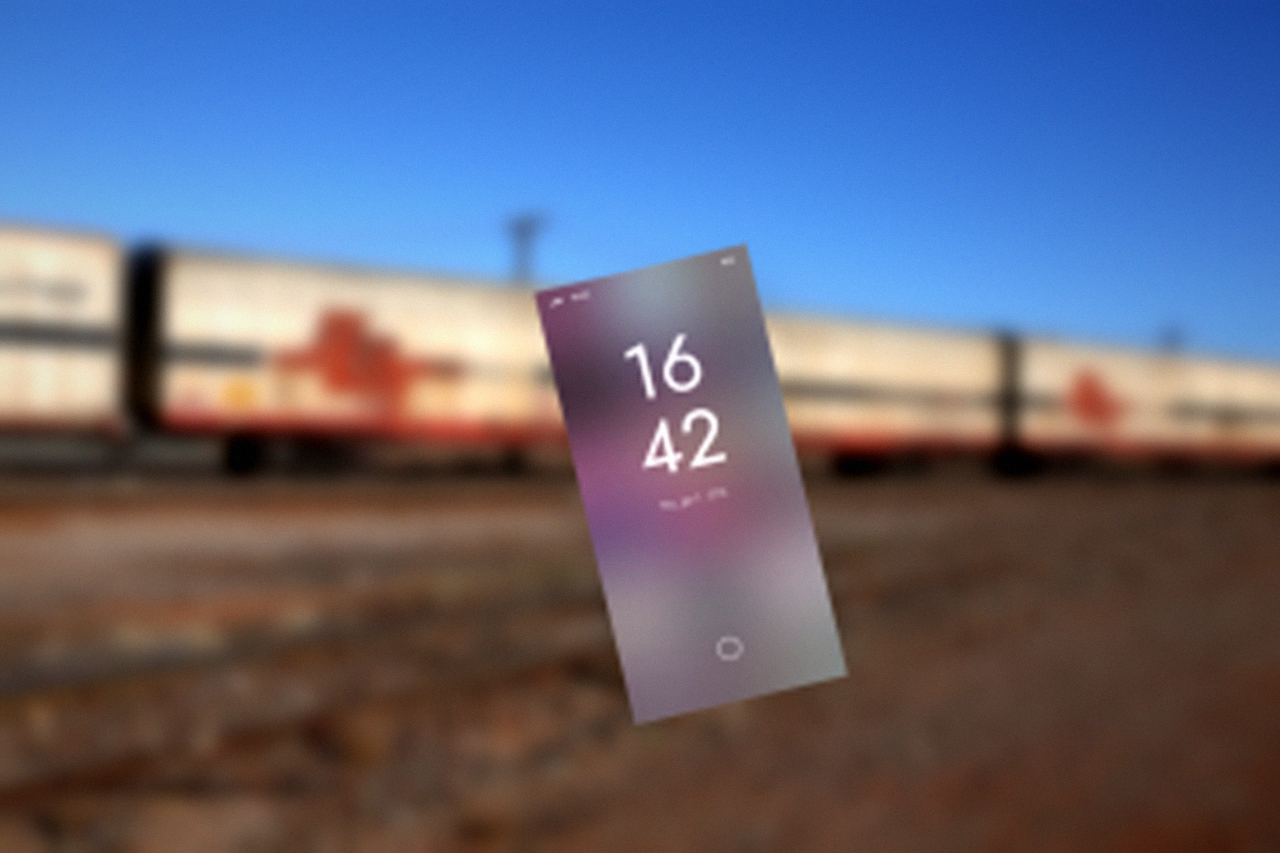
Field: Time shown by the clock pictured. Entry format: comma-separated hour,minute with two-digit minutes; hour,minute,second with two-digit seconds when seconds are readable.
16,42
